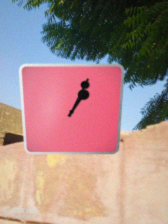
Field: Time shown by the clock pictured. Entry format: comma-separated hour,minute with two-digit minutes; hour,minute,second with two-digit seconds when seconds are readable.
1,04
